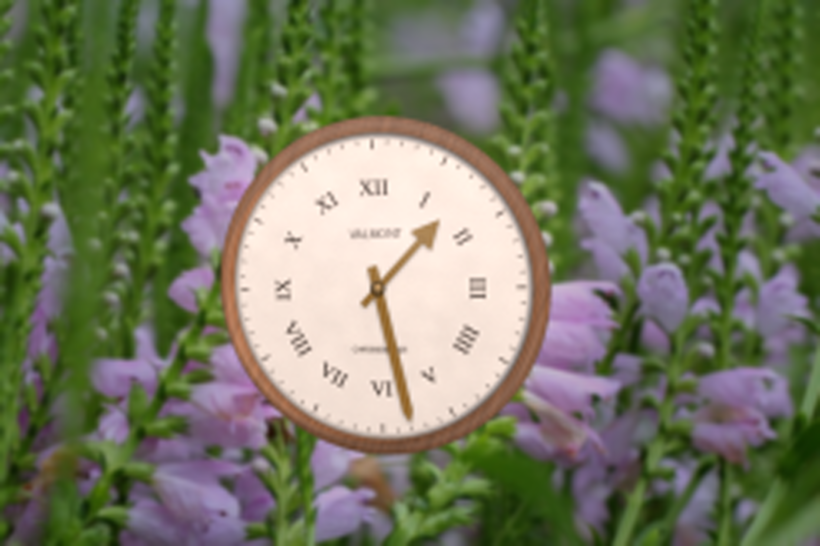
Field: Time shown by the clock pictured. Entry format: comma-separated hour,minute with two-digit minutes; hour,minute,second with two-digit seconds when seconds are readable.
1,28
